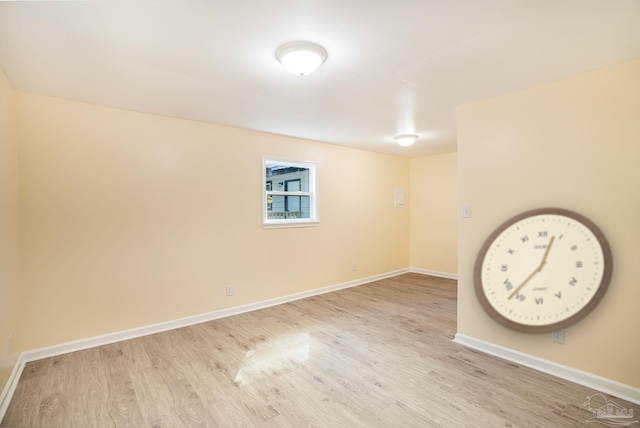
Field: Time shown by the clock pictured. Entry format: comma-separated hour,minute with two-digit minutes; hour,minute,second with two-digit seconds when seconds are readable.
12,37
